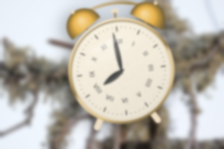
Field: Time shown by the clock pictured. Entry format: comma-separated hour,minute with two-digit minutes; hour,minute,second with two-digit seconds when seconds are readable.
7,59
